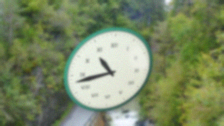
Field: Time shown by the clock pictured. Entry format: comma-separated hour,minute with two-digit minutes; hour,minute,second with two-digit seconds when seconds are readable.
10,43
